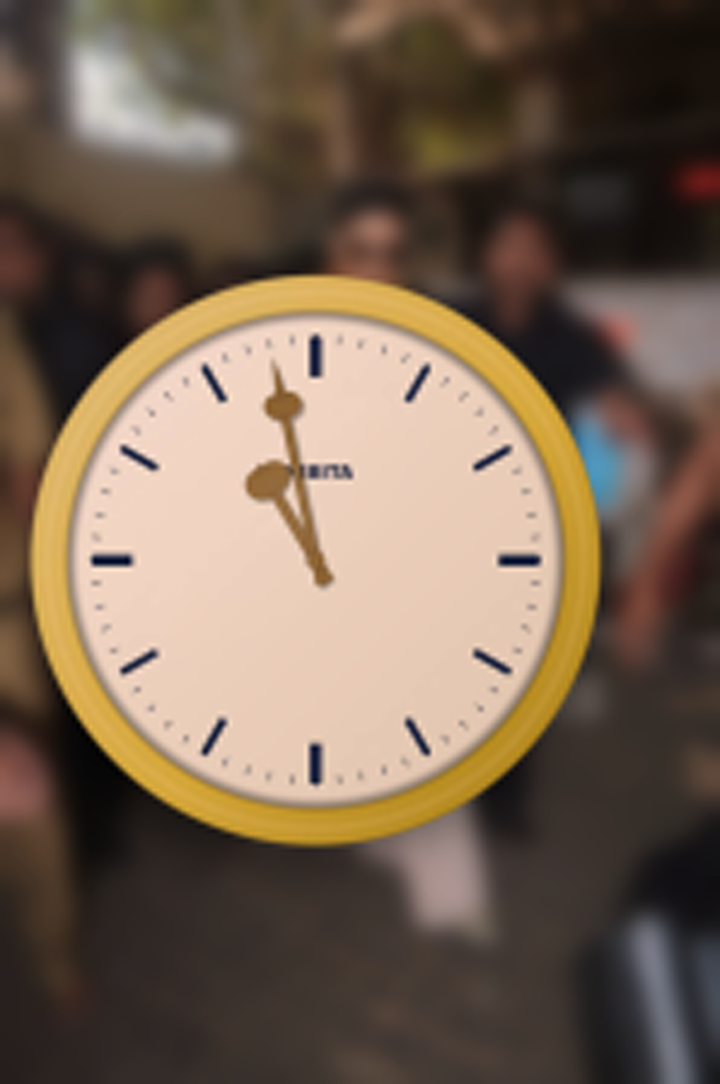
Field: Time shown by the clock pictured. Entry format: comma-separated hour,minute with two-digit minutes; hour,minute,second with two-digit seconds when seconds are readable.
10,58
